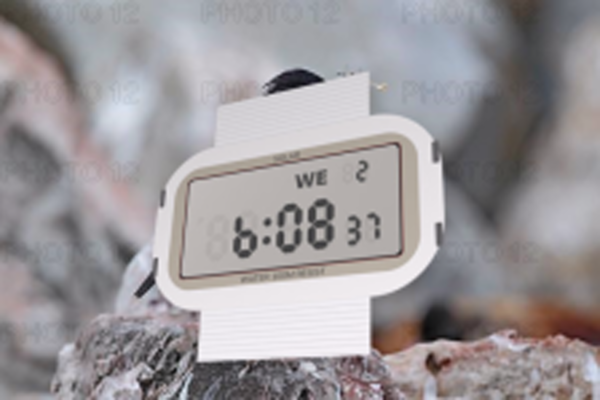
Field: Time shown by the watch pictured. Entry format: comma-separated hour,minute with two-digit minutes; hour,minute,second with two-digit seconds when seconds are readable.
6,08,37
